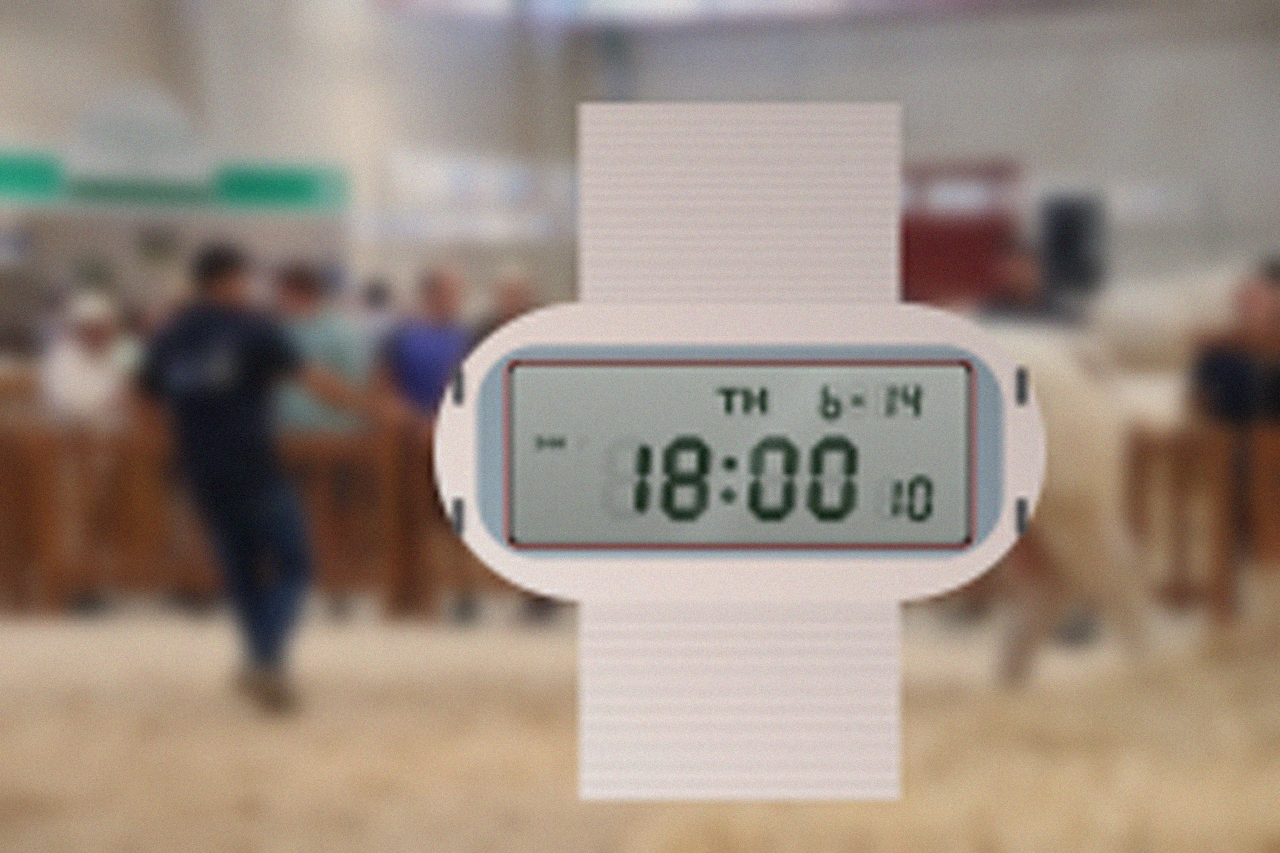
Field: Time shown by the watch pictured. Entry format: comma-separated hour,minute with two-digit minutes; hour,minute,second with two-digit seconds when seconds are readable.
18,00,10
